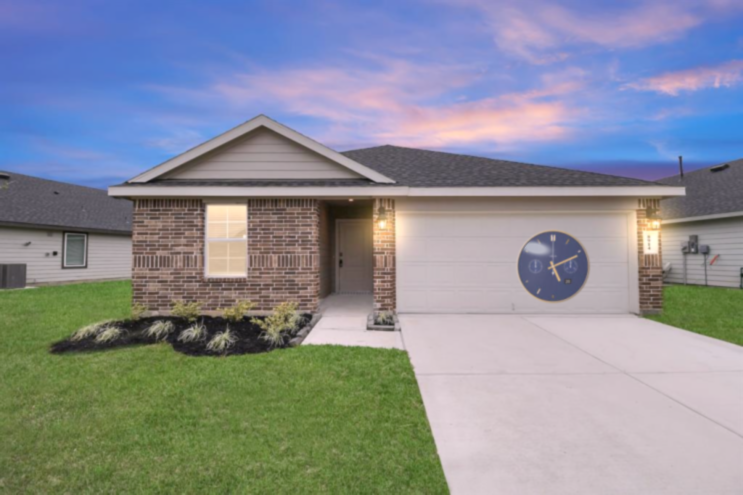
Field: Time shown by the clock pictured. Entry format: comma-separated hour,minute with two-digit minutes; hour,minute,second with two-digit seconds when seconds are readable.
5,11
